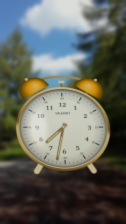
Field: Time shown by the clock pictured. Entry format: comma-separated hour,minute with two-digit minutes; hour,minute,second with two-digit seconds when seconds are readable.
7,32
